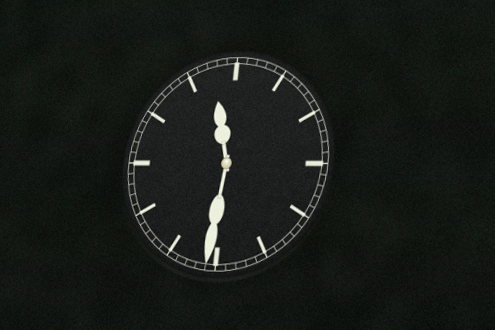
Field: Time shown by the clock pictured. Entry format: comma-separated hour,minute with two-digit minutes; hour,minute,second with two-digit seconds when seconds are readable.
11,31
